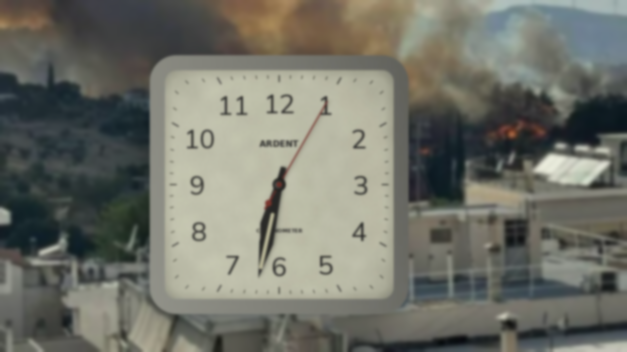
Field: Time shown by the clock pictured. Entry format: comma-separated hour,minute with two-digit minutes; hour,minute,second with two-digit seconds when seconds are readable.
6,32,05
